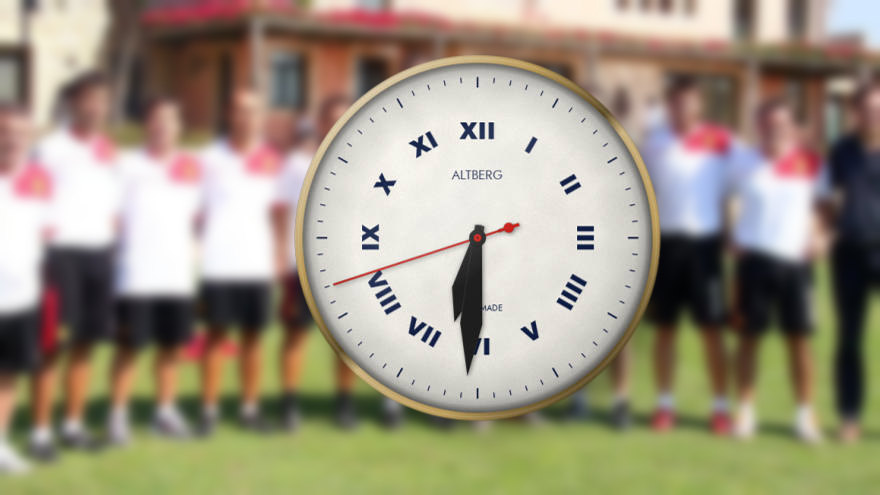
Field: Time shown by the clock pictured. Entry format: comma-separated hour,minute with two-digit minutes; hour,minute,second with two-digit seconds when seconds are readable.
6,30,42
